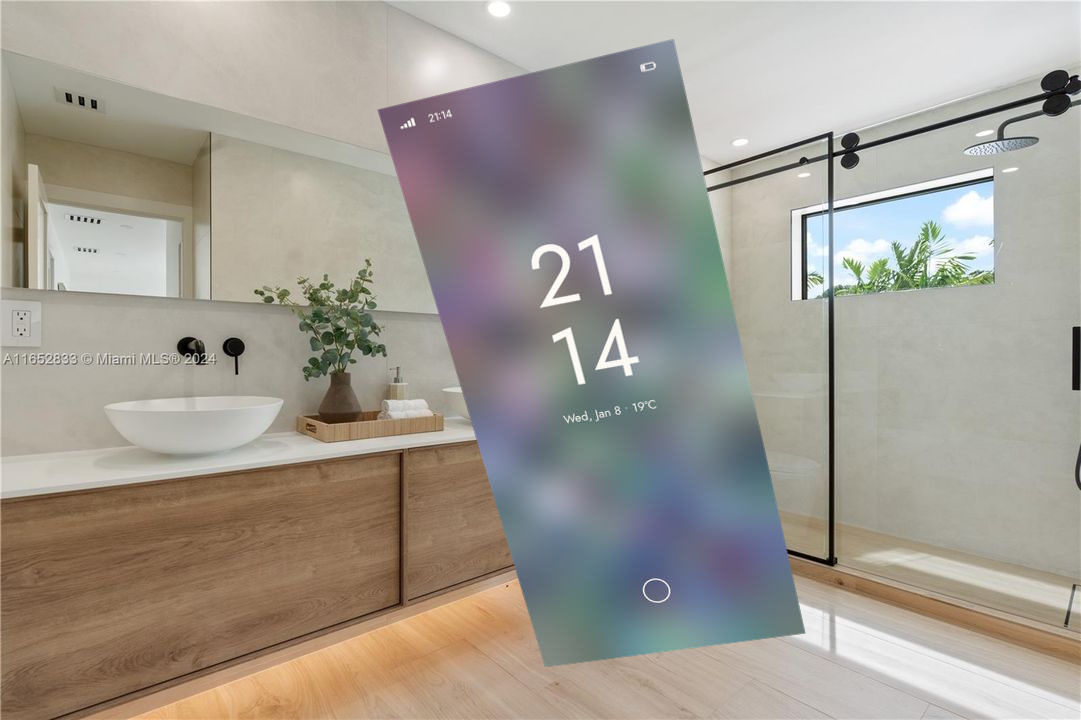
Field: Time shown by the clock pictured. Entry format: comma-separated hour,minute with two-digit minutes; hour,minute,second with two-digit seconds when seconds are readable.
21,14
